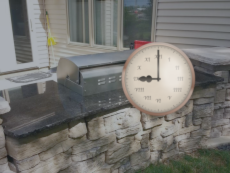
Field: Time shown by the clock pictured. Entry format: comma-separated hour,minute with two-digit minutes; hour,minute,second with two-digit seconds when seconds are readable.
9,00
